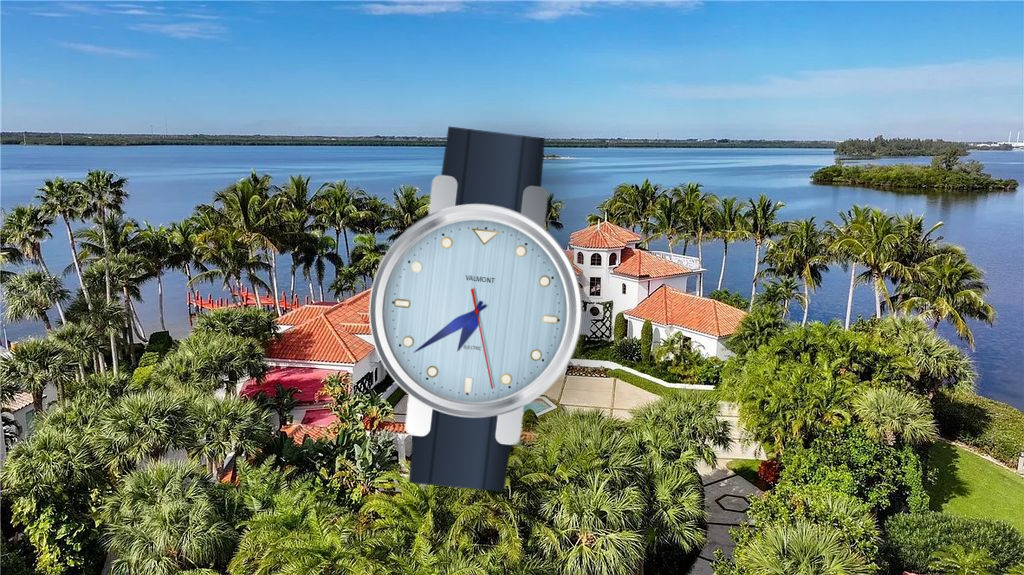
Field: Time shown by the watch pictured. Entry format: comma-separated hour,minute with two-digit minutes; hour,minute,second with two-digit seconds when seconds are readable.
6,38,27
